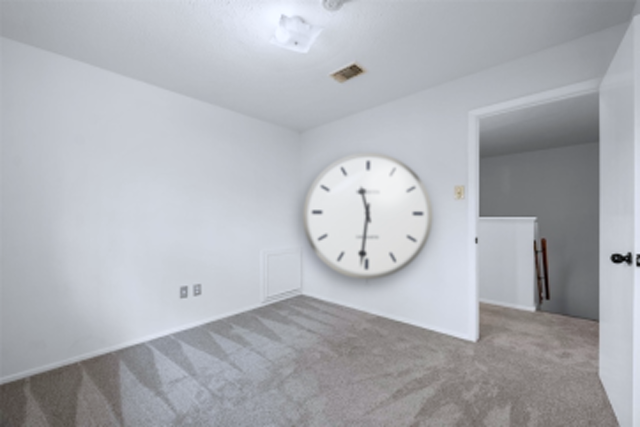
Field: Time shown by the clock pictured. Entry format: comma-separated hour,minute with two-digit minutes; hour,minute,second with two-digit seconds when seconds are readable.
11,31
